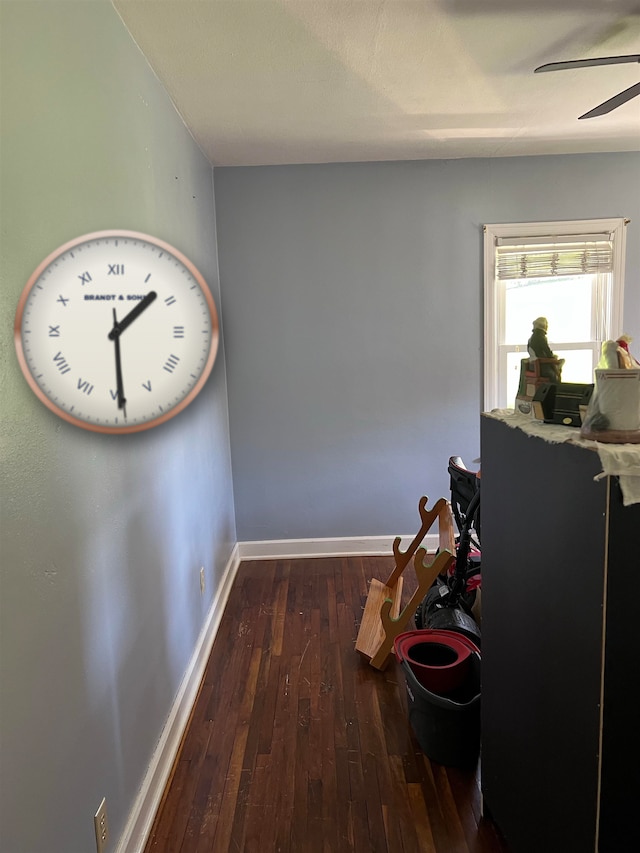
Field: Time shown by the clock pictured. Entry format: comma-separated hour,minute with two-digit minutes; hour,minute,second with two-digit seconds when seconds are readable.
1,29,29
